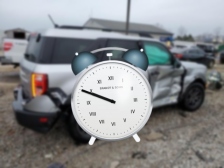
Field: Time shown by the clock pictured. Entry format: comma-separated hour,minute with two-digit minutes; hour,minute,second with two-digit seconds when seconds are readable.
9,49
